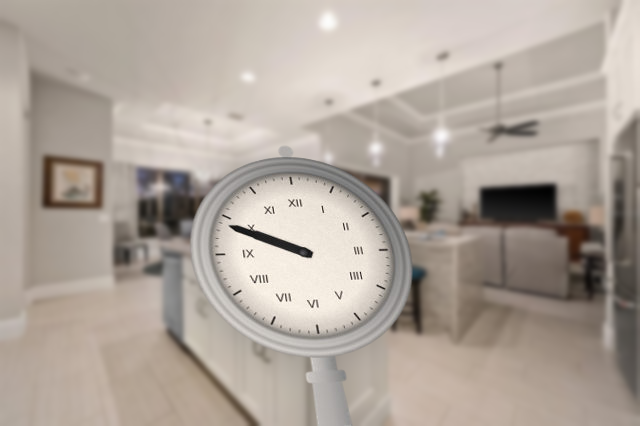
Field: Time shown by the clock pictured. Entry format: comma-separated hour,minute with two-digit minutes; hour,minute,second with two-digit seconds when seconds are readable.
9,49
